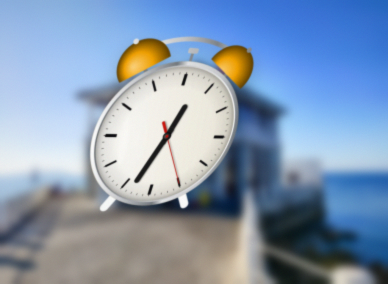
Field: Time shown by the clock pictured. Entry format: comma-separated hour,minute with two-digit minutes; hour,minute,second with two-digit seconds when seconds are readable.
12,33,25
